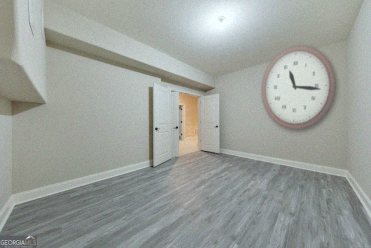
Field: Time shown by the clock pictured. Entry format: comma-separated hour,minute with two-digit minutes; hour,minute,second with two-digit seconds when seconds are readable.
11,16
